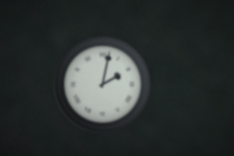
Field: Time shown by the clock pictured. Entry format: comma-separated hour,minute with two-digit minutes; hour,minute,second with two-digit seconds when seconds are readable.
2,02
